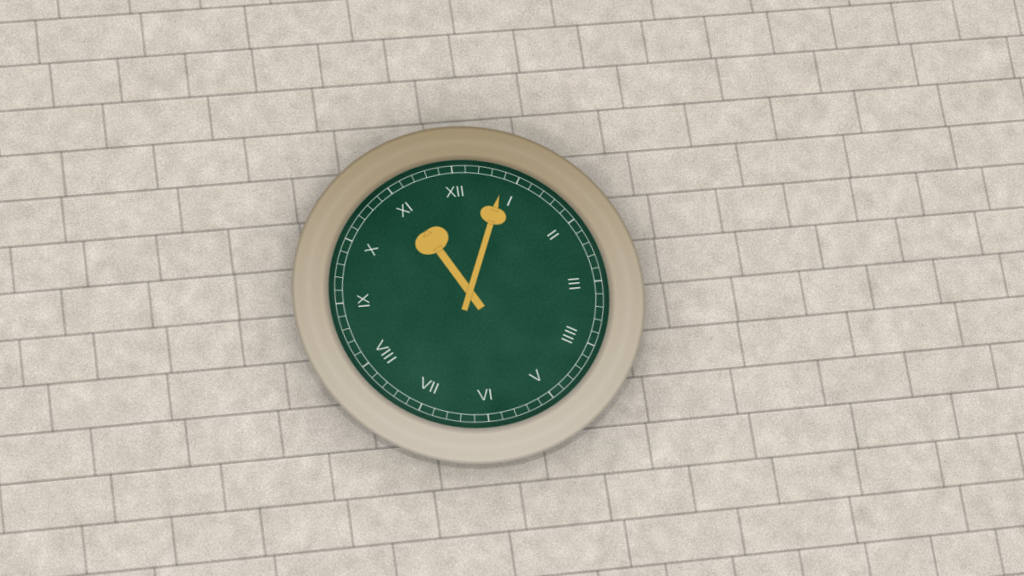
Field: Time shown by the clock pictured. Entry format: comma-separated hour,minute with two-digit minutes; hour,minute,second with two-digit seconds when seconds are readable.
11,04
